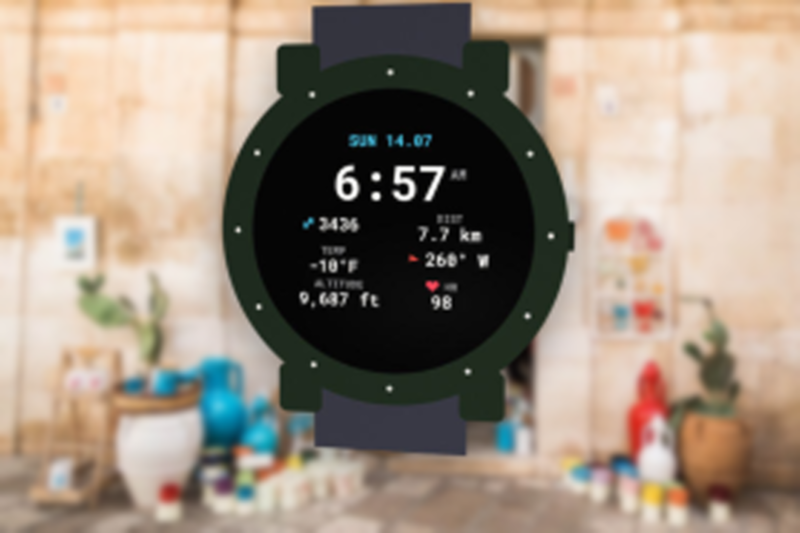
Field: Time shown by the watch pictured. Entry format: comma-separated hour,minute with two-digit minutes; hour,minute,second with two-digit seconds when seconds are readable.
6,57
